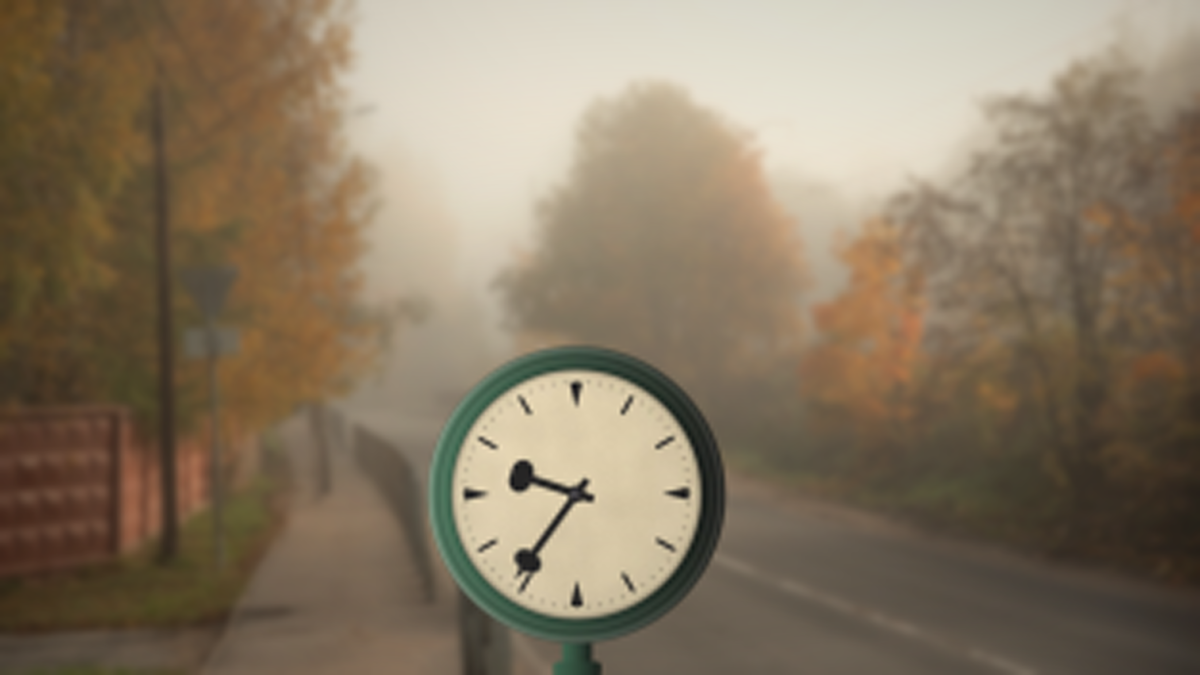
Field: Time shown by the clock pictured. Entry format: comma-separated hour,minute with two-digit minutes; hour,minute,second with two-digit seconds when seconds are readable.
9,36
